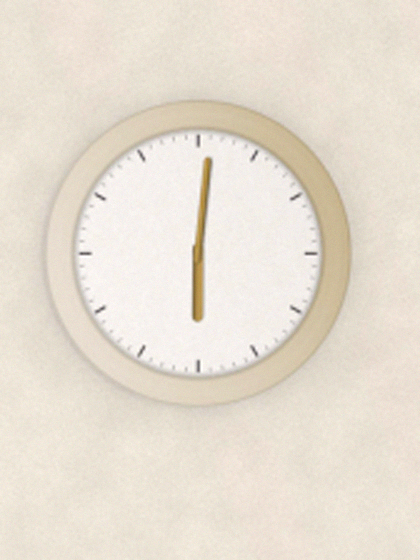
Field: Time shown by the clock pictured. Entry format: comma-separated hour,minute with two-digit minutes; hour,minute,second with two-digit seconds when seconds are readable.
6,01
